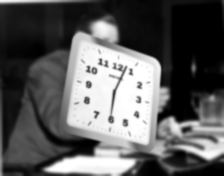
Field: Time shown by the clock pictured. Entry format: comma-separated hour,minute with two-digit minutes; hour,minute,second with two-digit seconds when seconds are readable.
6,03
